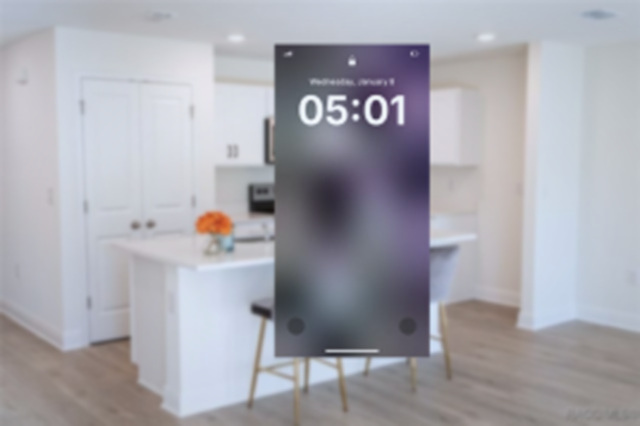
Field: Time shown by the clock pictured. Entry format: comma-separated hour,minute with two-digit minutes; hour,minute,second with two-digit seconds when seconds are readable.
5,01
